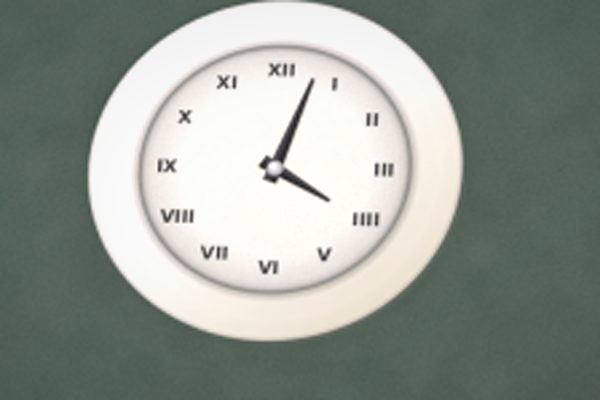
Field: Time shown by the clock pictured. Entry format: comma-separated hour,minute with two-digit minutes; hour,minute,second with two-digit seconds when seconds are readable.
4,03
